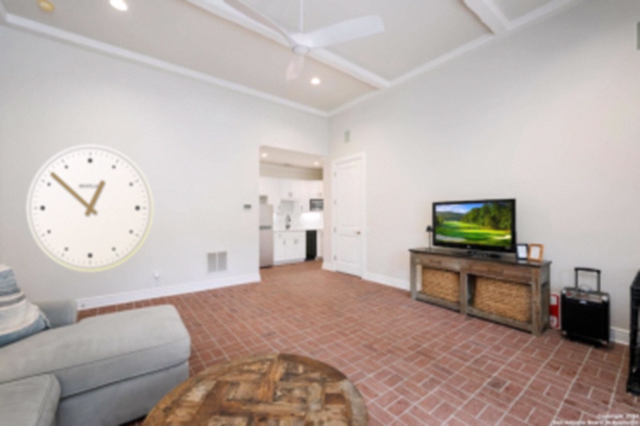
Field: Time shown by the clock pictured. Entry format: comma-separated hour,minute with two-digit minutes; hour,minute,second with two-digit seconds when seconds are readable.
12,52
